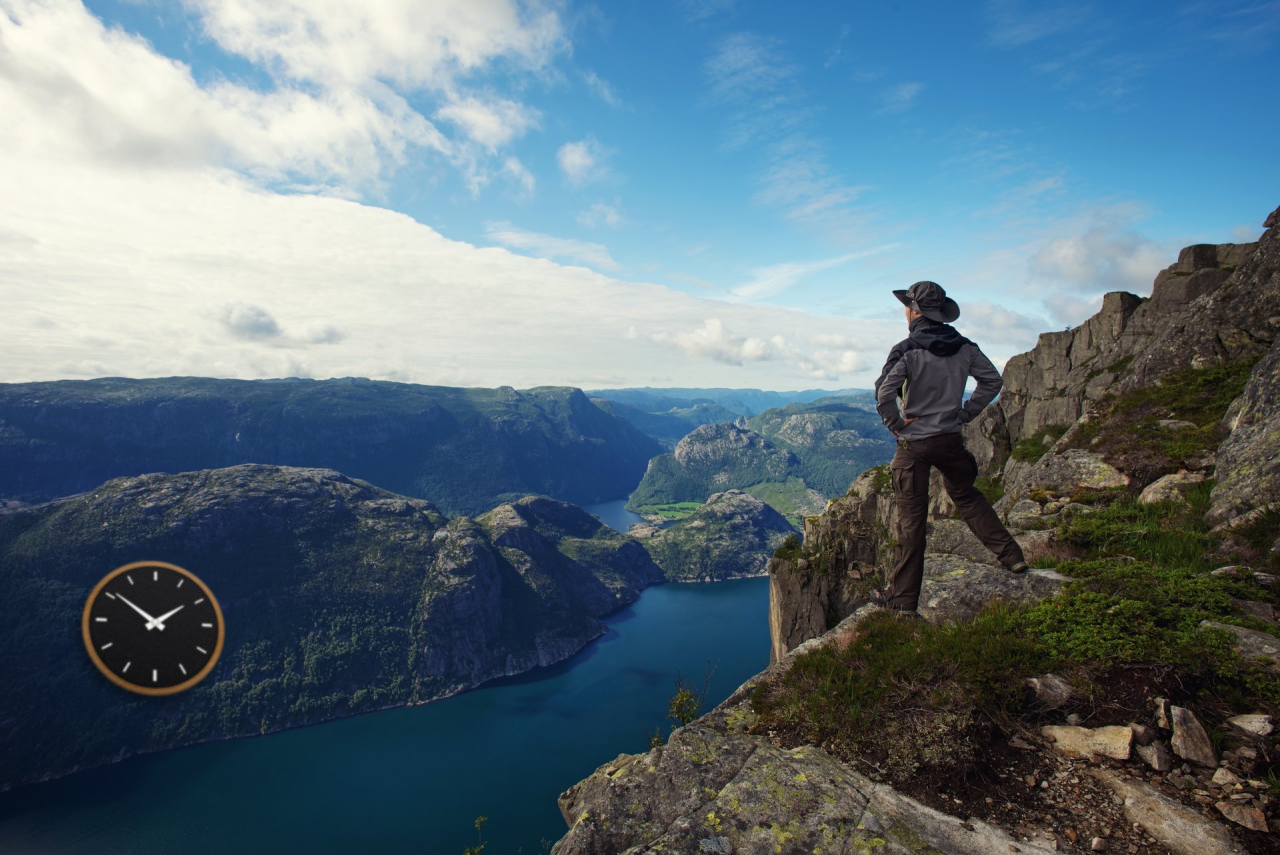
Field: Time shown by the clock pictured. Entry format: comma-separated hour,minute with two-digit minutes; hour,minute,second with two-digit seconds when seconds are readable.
1,51
